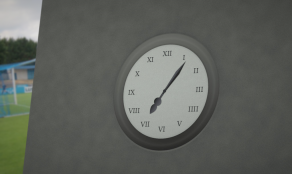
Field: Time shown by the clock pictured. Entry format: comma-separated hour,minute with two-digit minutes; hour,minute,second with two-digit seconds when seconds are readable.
7,06
